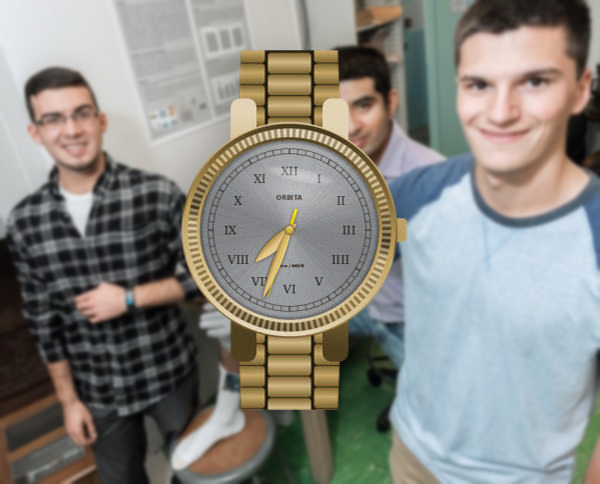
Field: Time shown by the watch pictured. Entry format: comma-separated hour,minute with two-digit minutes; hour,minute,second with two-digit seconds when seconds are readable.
7,33,33
